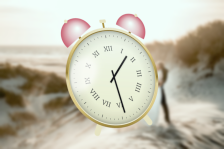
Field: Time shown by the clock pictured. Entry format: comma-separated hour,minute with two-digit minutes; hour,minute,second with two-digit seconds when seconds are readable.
1,29
